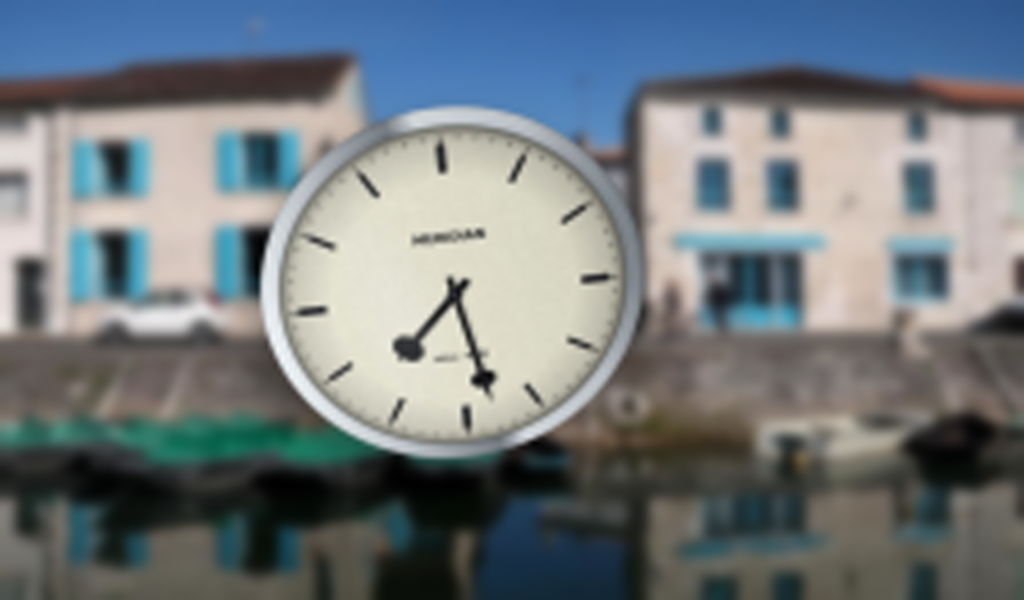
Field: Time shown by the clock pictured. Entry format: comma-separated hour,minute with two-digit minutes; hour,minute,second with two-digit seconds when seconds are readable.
7,28
